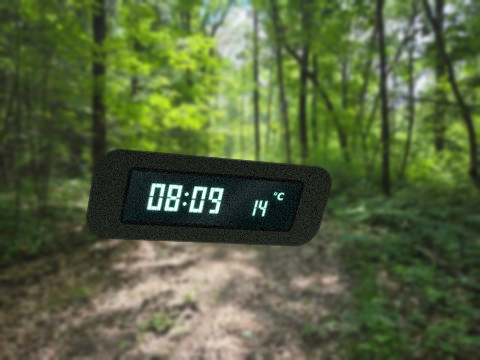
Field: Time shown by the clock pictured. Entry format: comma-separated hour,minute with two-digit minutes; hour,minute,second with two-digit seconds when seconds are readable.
8,09
